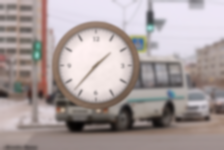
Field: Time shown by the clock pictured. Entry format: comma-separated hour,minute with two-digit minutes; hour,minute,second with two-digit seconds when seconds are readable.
1,37
